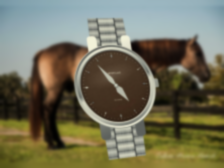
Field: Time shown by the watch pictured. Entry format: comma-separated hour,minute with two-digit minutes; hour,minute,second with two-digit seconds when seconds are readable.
4,54
